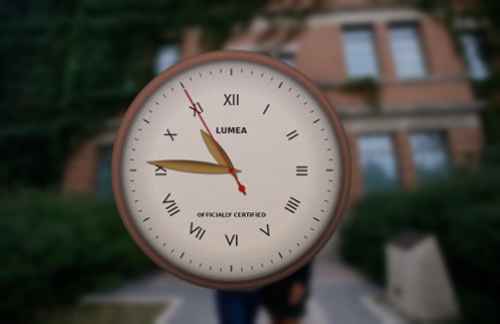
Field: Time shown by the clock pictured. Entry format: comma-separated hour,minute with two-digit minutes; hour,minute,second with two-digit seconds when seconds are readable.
10,45,55
